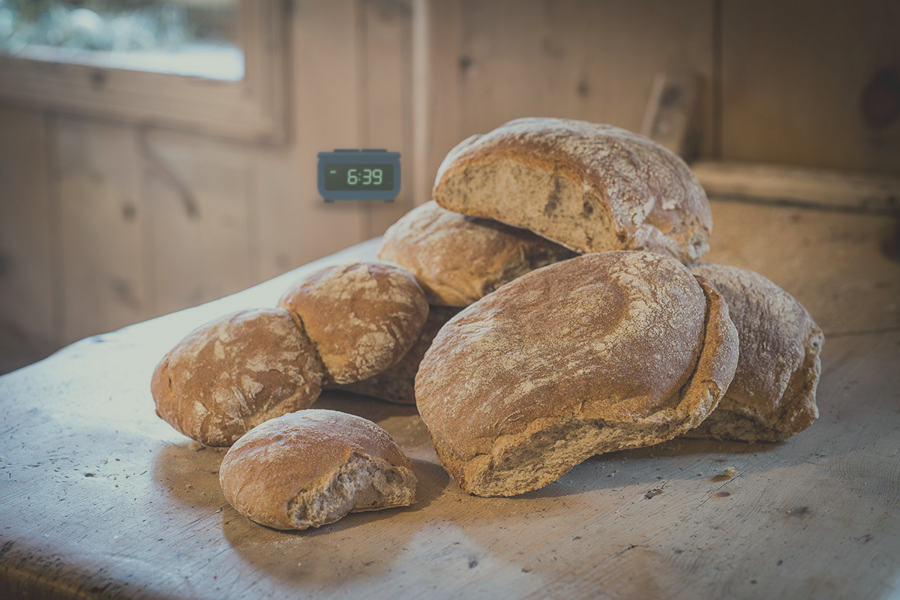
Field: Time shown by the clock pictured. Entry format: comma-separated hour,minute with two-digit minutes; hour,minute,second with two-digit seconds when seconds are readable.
6,39
